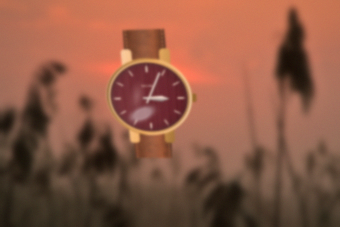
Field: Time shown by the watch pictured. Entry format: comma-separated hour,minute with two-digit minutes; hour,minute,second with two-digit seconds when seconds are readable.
3,04
